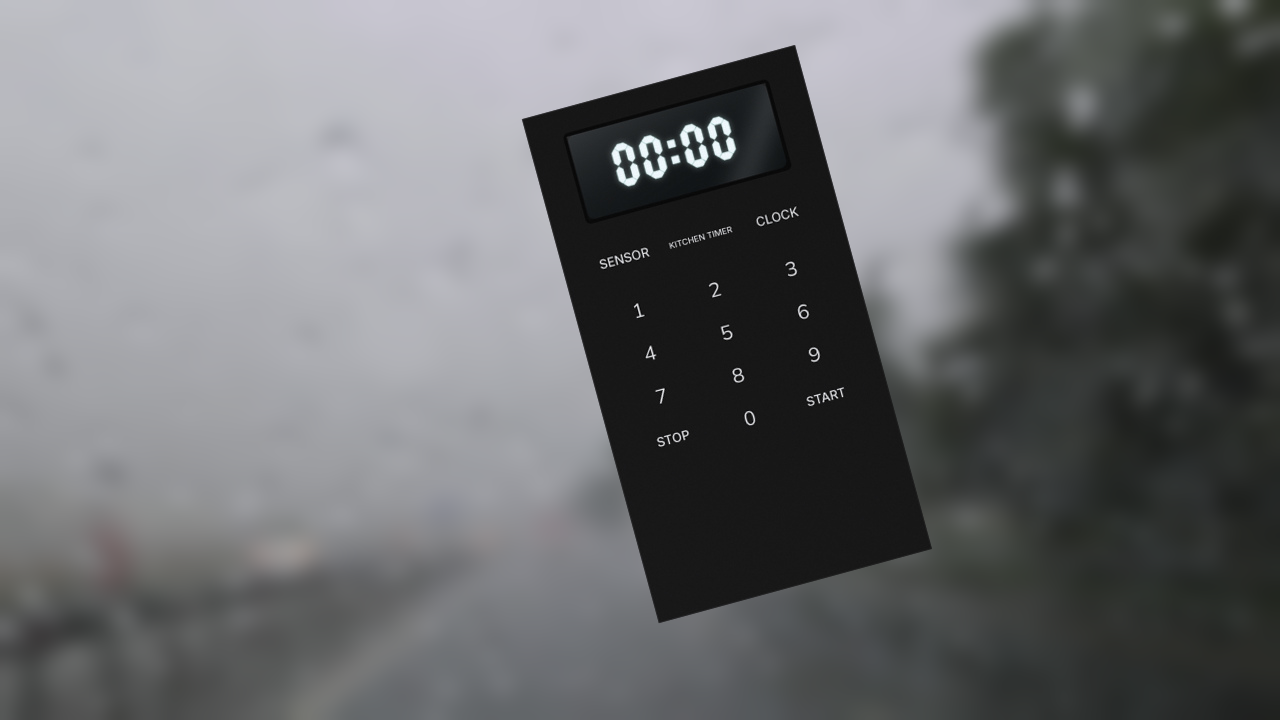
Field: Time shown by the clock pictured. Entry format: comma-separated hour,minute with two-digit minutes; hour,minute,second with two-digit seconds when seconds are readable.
0,00
